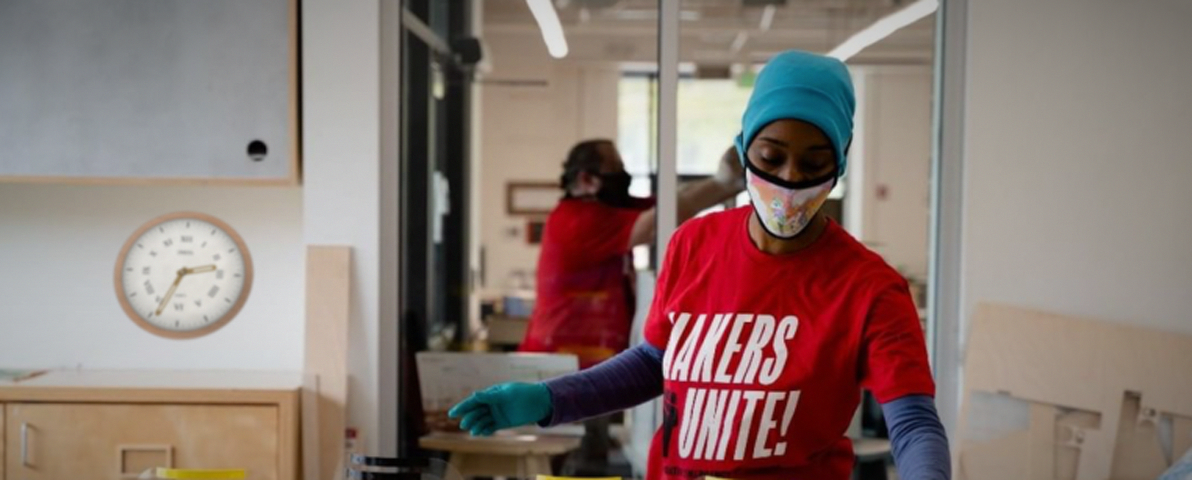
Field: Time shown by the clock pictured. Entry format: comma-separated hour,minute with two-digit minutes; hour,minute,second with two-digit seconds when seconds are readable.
2,34
